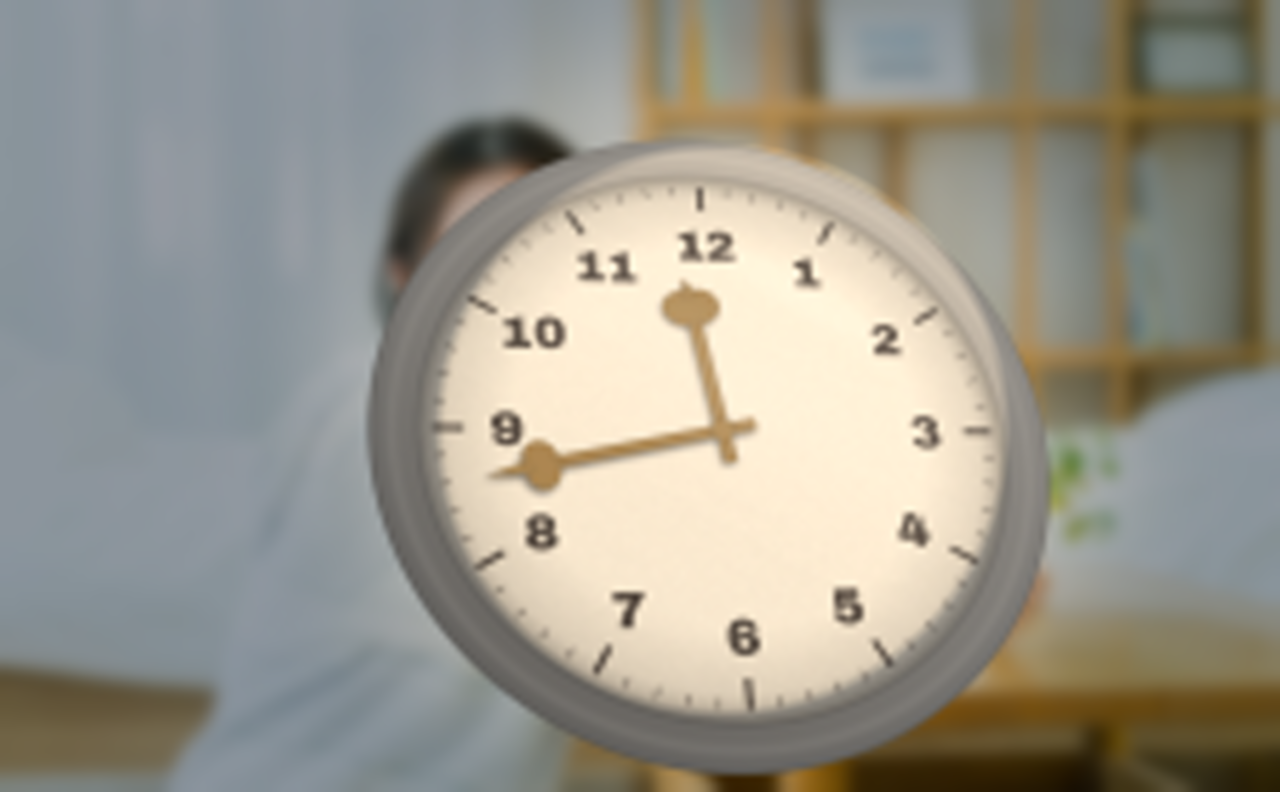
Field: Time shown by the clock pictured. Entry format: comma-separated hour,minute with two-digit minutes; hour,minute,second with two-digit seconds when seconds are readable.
11,43
